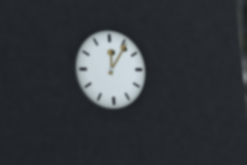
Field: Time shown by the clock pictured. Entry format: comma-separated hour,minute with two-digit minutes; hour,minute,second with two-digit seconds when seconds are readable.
12,06
